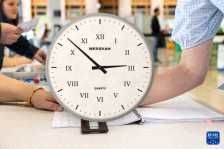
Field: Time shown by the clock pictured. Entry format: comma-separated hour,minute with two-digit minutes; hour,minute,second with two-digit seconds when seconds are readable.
2,52
